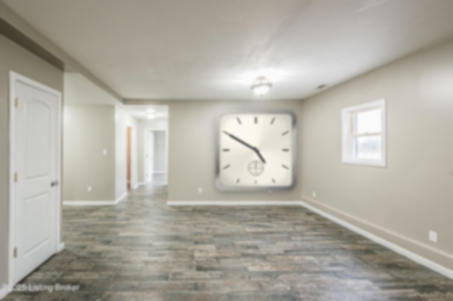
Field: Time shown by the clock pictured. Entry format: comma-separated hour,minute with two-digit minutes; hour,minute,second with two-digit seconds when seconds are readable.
4,50
